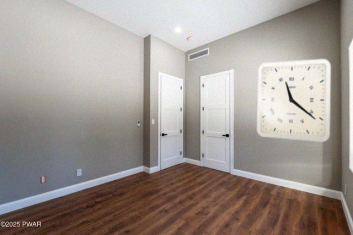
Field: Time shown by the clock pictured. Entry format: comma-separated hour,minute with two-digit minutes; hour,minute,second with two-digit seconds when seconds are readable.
11,21
